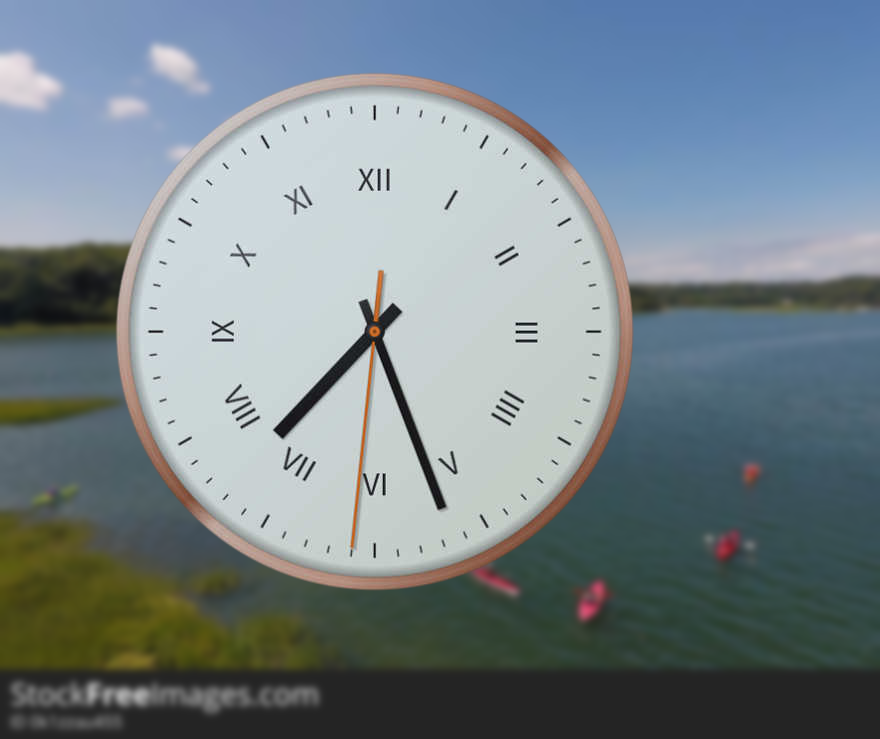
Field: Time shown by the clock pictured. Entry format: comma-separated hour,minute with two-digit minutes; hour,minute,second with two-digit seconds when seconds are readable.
7,26,31
